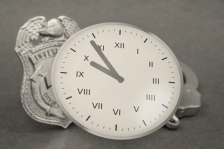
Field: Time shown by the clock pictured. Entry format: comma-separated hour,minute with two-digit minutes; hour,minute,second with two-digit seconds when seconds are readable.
9,54
